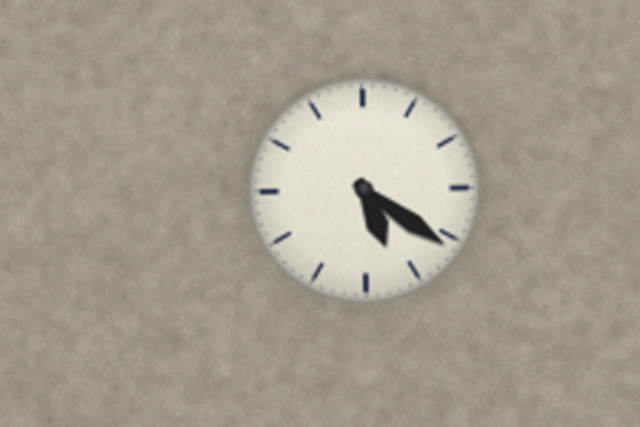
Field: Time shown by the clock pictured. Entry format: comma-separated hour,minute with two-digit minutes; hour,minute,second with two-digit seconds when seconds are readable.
5,21
